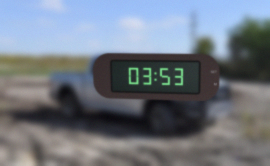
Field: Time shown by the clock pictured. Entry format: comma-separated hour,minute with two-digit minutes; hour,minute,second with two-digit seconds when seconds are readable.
3,53
